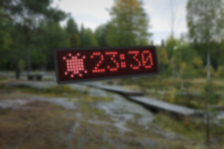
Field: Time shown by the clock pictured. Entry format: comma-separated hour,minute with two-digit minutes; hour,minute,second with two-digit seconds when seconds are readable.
23,30
